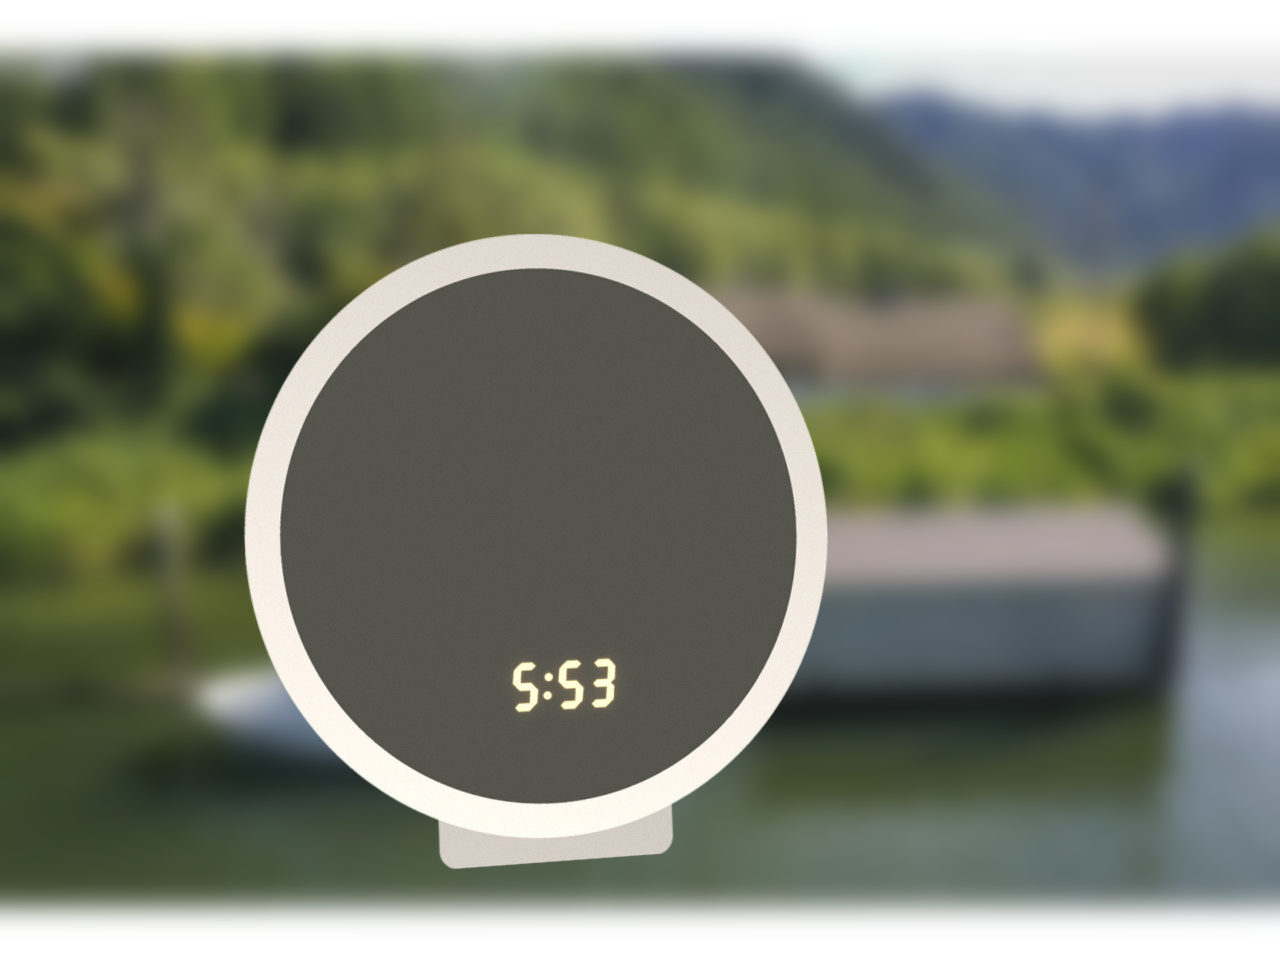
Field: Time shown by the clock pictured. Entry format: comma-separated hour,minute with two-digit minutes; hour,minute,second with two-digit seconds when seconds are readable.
5,53
